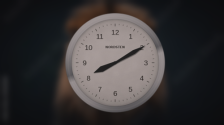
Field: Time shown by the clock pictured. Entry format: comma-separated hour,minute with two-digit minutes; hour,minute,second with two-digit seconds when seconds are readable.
8,10
